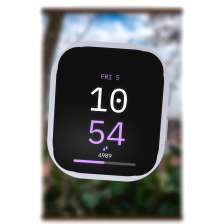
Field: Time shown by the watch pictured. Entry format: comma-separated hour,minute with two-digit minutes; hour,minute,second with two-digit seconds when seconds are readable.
10,54
